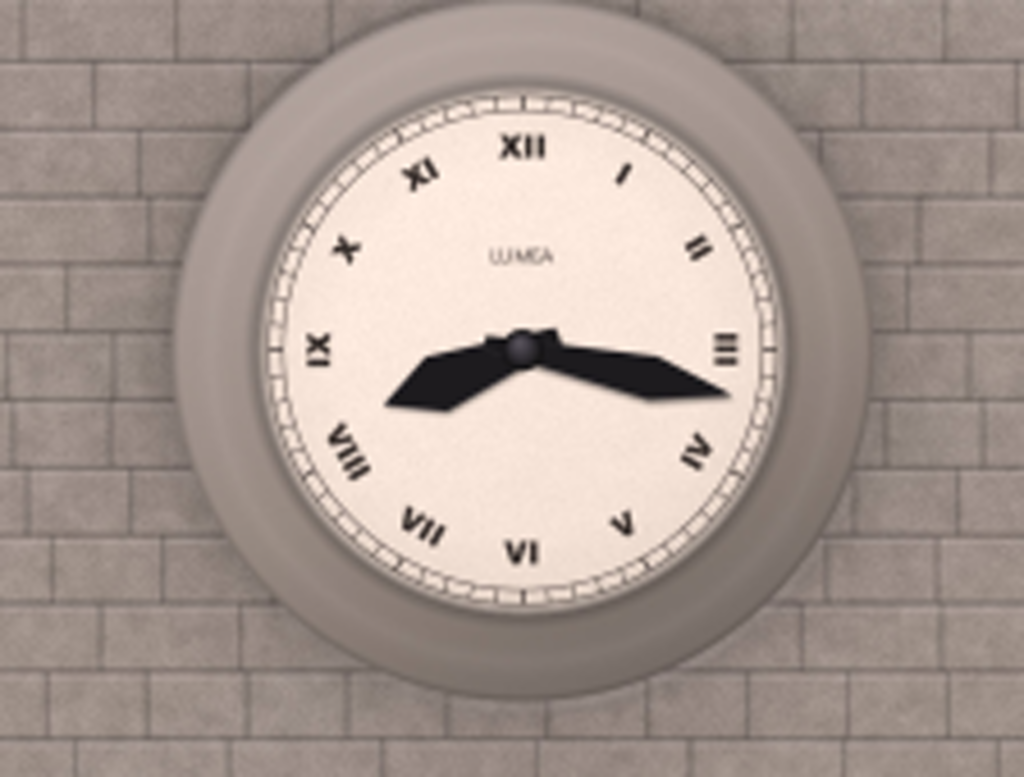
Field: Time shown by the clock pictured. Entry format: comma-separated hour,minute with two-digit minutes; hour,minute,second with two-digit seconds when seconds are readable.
8,17
